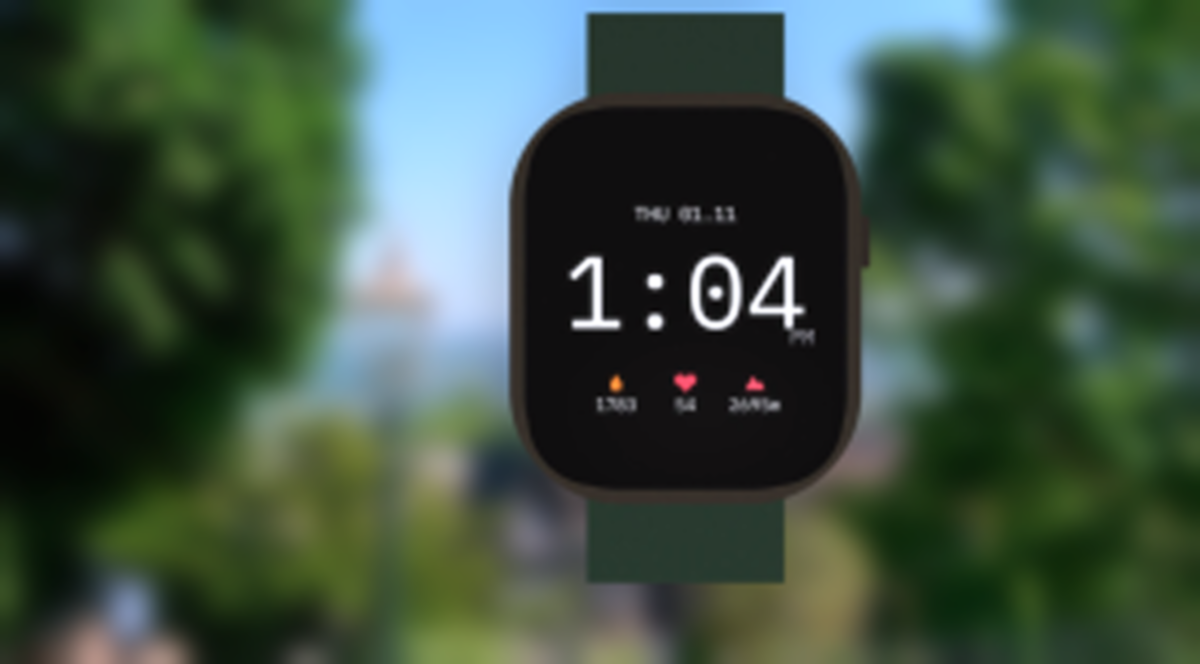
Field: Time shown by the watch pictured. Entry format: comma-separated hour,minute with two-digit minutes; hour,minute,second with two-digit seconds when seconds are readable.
1,04
